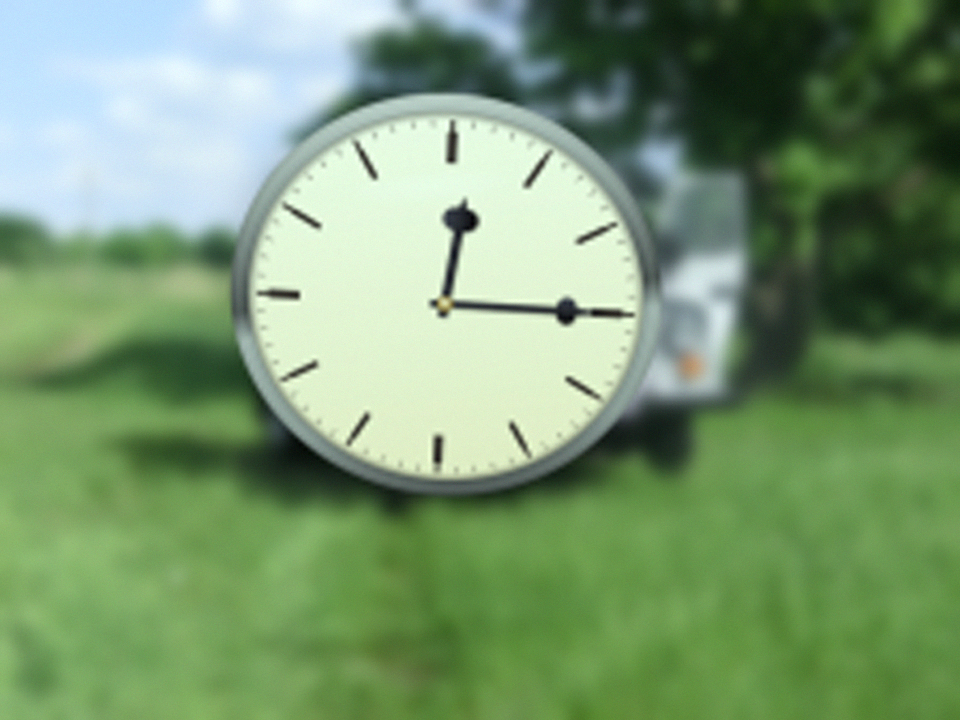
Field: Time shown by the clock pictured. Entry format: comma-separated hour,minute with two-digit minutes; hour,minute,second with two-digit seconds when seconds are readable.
12,15
